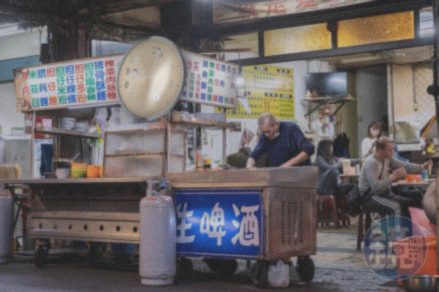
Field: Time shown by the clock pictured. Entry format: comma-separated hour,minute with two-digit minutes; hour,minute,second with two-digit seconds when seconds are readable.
9,02
